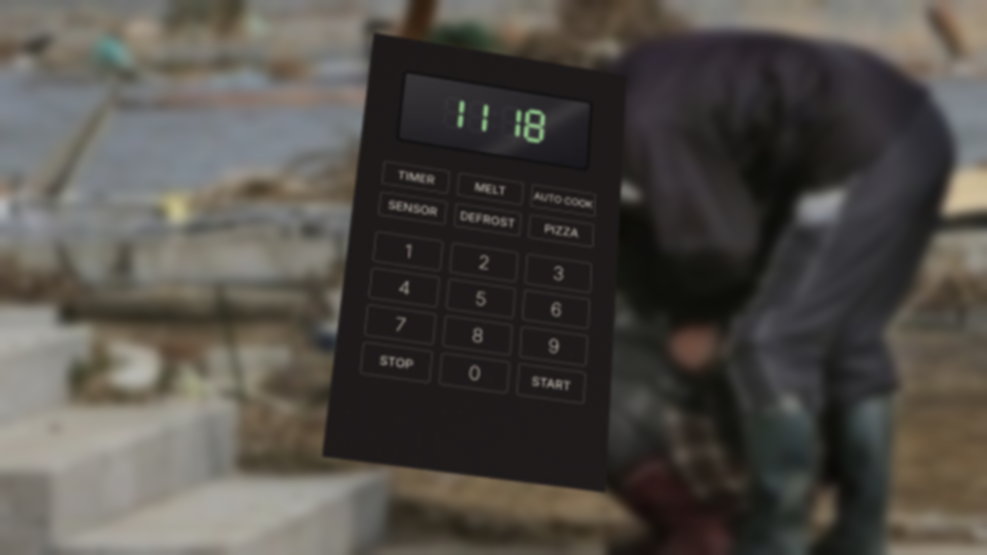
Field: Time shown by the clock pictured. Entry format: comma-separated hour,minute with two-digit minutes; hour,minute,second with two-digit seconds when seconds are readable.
11,18
